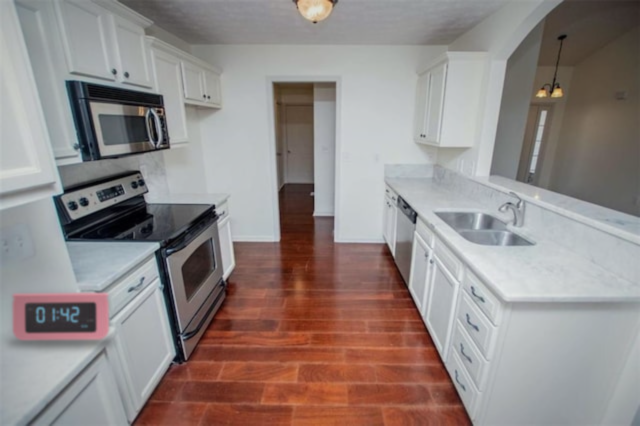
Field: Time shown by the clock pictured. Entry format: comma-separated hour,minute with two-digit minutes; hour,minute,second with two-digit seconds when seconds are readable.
1,42
